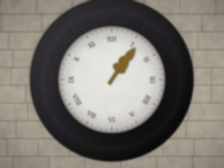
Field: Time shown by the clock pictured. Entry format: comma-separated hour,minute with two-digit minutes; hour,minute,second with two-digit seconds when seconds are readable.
1,06
